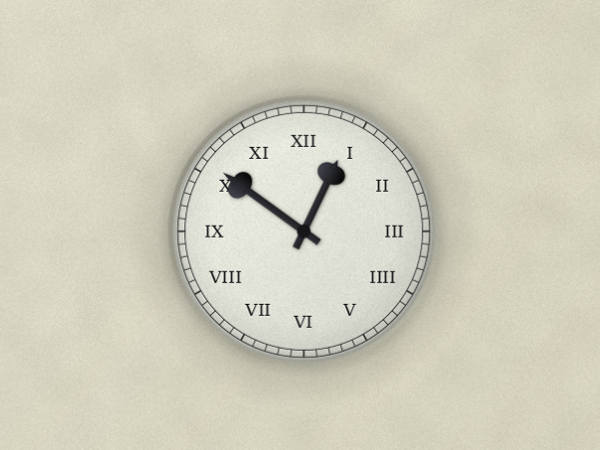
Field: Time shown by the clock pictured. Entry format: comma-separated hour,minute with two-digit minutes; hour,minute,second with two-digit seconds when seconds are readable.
12,51
